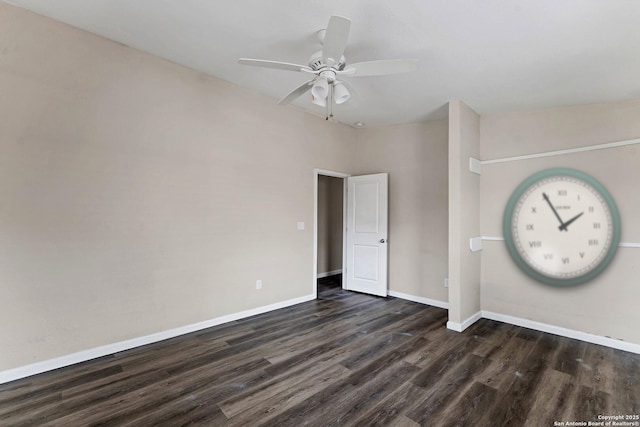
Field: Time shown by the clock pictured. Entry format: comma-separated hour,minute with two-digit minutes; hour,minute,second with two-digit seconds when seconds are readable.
1,55
